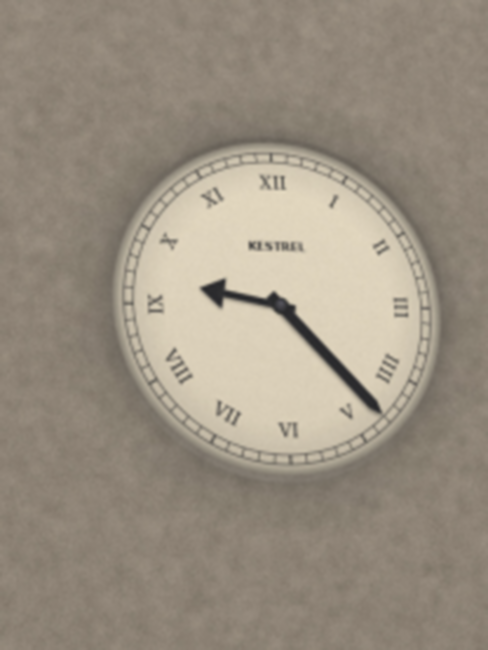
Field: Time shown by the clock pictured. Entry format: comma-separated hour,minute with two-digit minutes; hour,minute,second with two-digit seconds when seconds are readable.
9,23
